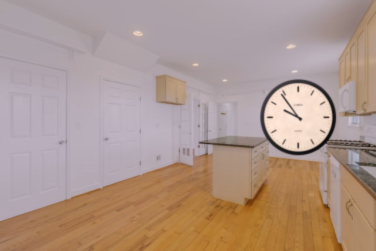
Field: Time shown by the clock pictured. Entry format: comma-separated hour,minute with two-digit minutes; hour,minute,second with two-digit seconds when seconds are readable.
9,54
